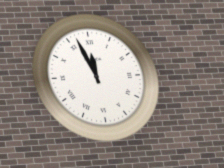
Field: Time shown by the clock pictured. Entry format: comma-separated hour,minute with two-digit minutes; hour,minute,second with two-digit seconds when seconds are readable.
11,57
